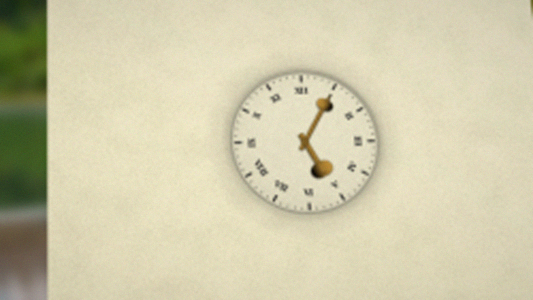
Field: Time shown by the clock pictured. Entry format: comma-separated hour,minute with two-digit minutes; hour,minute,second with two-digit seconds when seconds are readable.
5,05
